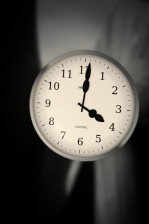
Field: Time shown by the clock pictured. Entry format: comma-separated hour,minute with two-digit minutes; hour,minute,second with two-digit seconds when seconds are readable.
4,01
